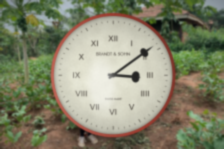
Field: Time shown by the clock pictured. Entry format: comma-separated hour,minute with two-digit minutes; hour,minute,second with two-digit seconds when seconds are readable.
3,09
